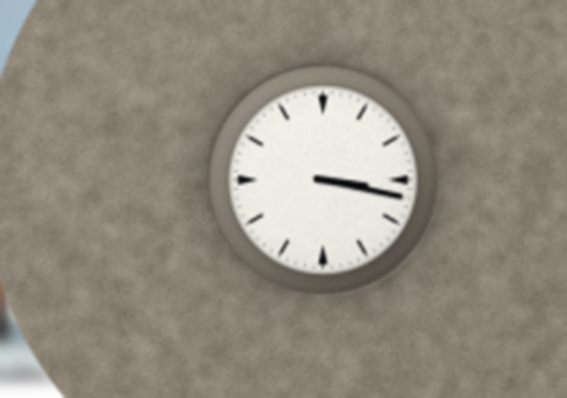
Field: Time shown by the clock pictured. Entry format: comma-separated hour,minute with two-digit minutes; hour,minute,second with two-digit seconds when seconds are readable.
3,17
